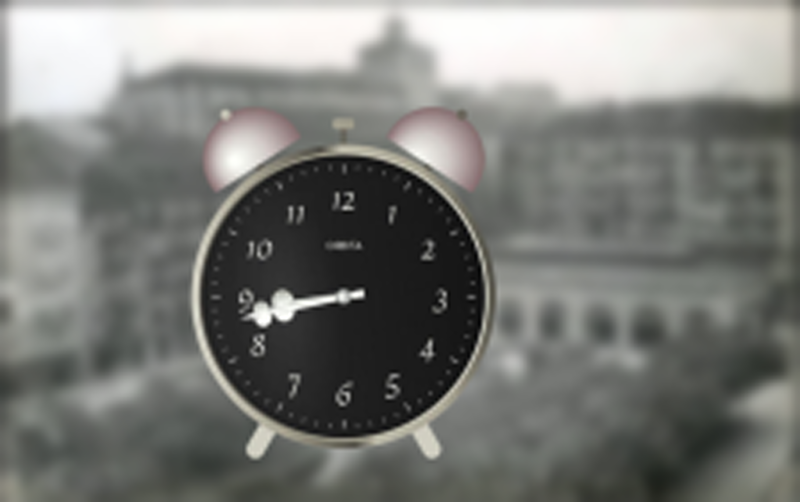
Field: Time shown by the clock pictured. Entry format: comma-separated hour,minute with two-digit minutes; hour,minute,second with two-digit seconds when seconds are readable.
8,43
